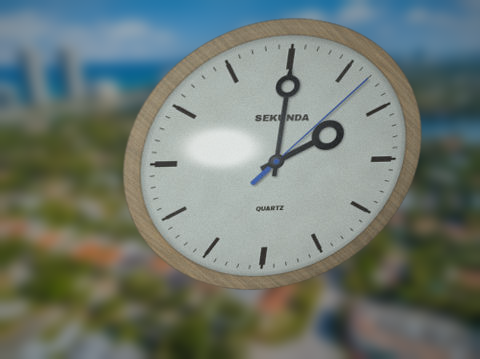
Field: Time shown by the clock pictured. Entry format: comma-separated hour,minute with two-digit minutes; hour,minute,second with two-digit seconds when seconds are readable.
2,00,07
